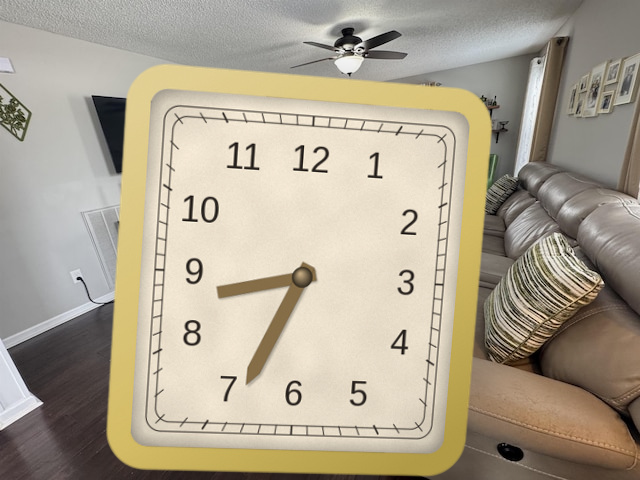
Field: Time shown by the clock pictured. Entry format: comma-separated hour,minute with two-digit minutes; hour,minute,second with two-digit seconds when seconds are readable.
8,34
